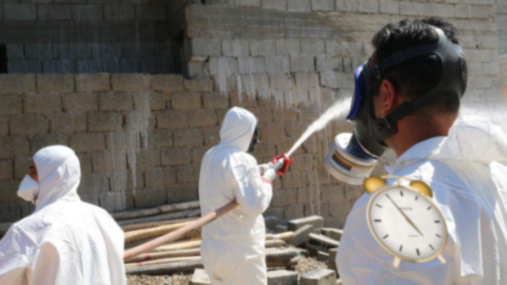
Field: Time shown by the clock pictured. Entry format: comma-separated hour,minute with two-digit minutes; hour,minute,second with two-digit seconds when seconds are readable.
4,55
